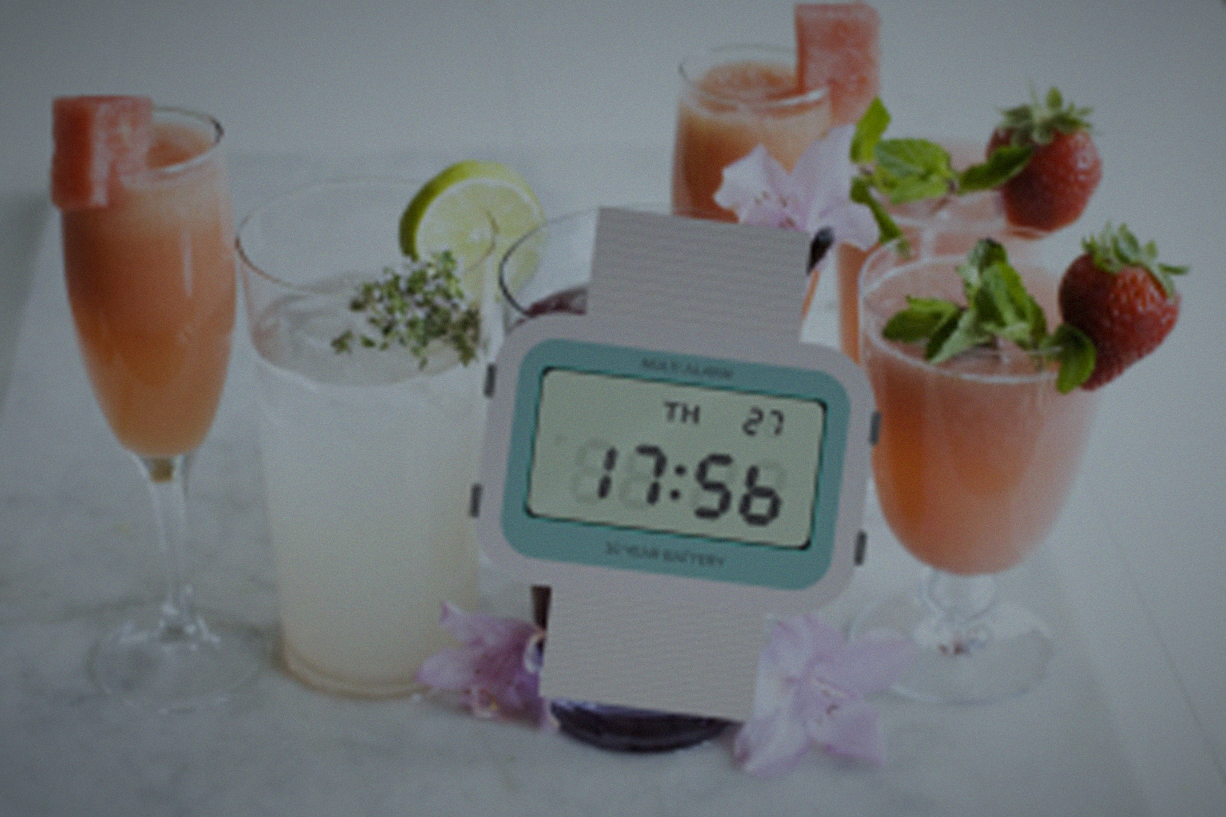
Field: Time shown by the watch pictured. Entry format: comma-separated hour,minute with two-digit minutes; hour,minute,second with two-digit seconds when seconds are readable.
17,56
